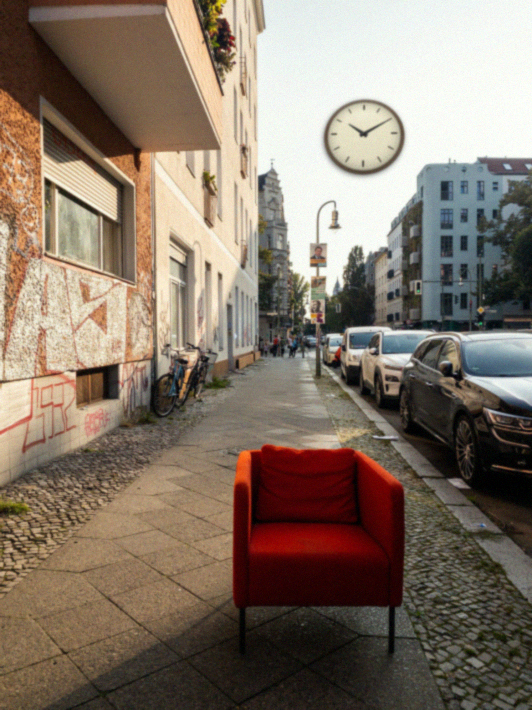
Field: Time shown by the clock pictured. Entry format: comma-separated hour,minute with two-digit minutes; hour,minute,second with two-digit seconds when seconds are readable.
10,10
